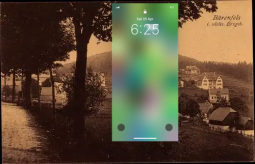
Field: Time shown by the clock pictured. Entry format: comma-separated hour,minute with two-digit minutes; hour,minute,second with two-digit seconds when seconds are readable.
6,25
